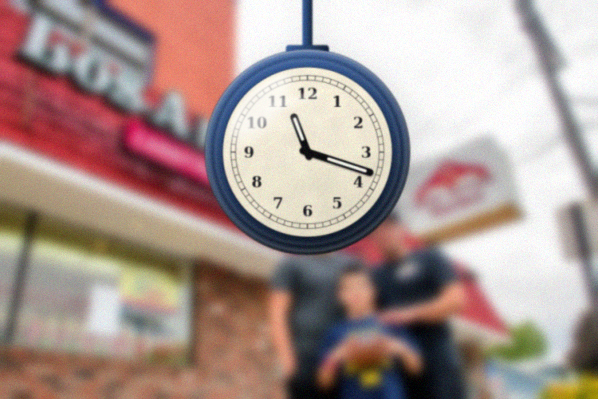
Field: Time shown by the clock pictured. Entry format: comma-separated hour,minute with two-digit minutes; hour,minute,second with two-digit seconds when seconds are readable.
11,18
